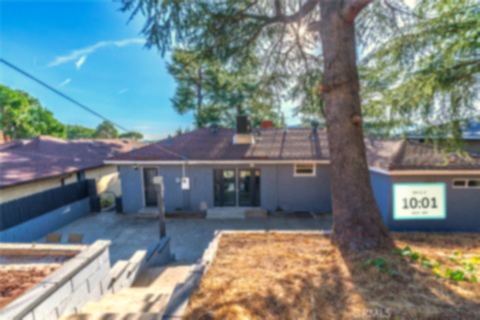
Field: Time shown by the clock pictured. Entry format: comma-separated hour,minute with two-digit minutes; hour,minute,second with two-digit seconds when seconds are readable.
10,01
